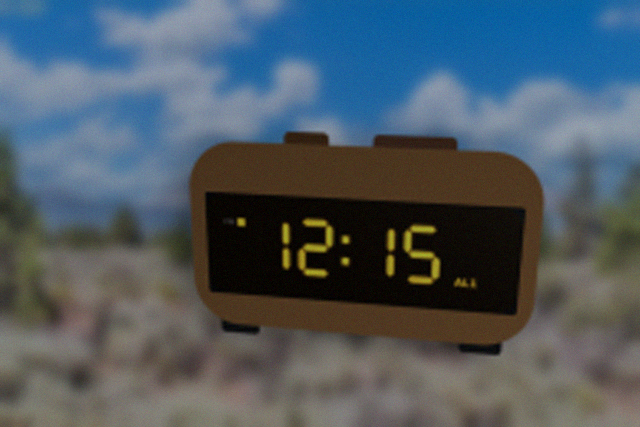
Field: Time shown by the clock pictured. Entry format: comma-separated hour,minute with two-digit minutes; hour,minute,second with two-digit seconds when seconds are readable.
12,15
